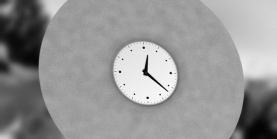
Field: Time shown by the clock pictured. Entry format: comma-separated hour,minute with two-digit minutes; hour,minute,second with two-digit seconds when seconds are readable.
12,22
